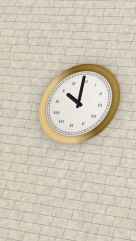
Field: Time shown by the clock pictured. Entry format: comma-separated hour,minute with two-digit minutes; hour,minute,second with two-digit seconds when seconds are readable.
9,59
